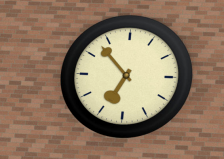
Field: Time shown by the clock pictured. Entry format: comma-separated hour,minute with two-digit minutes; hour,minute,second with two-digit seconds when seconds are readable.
6,53
